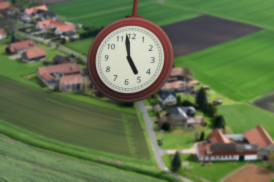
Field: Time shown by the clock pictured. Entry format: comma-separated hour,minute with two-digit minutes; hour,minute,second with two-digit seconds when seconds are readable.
4,58
